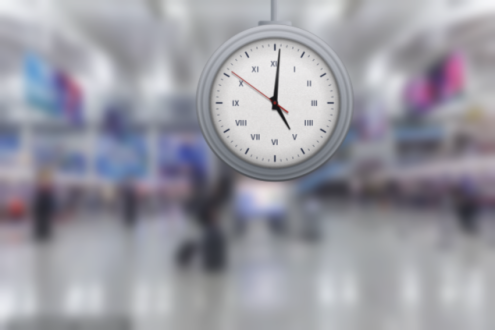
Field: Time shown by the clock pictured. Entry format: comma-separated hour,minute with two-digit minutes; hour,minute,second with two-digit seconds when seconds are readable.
5,00,51
